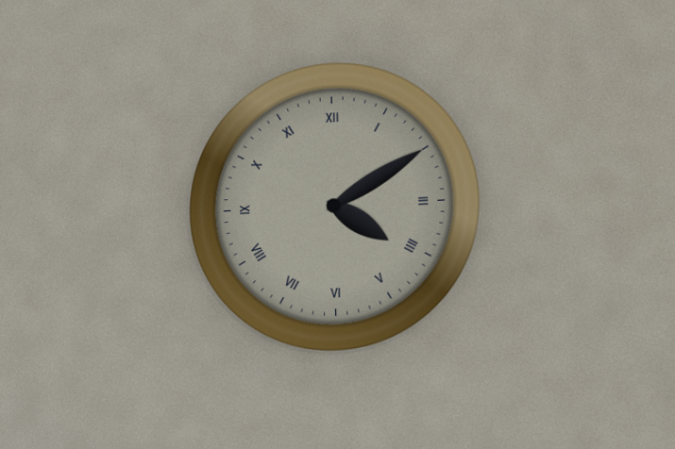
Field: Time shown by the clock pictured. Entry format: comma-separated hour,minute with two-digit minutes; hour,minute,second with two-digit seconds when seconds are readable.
4,10
